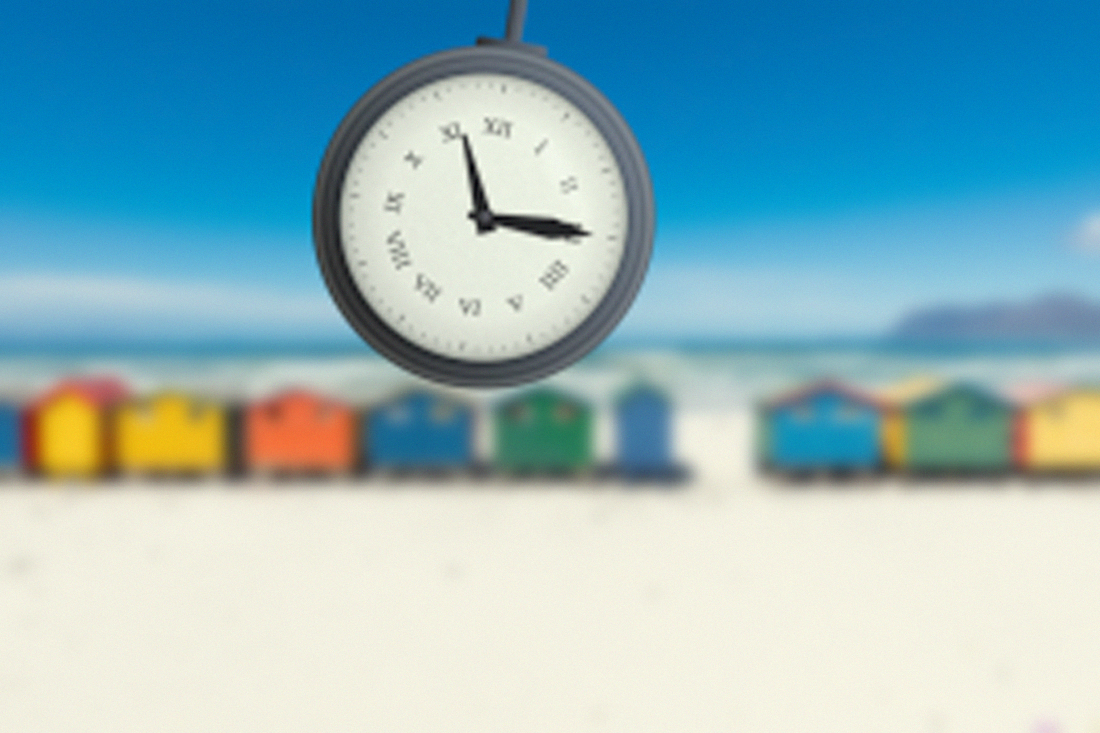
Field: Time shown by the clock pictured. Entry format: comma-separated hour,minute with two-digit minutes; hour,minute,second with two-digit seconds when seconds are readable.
11,15
